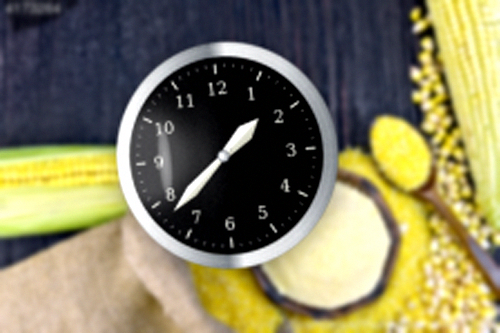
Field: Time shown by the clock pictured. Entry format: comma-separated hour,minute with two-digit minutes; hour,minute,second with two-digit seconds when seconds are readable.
1,38
